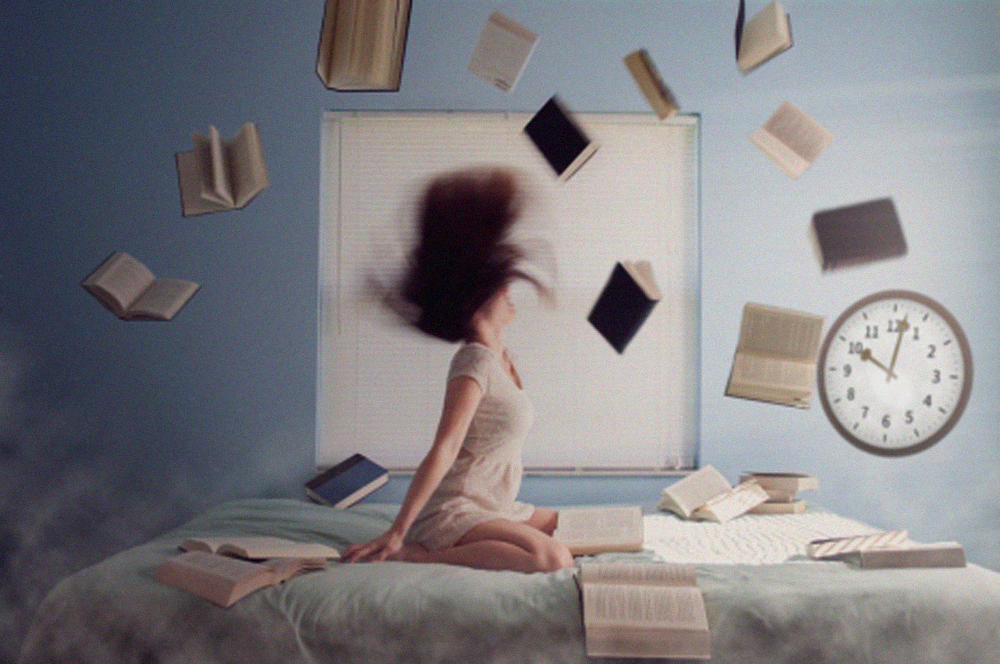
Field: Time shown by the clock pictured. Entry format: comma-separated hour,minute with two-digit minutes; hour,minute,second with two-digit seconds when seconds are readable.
10,02
